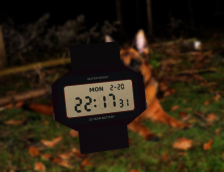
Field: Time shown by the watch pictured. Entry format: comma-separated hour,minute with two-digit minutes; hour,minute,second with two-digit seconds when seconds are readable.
22,17,31
